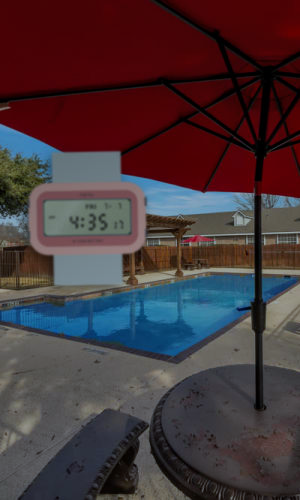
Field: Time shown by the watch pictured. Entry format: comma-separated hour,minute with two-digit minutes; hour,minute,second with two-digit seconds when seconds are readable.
4,35
